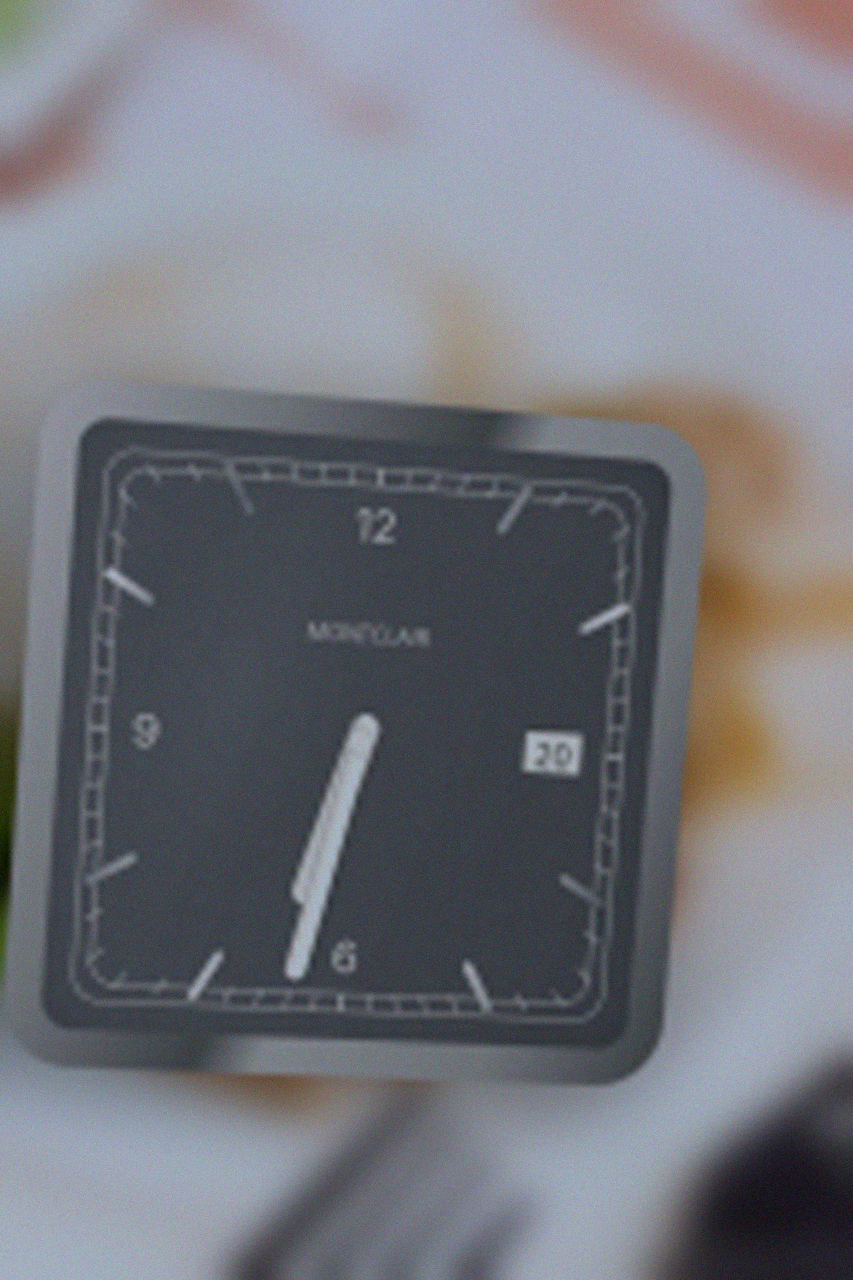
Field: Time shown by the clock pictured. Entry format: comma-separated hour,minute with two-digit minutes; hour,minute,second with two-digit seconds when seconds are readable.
6,32
